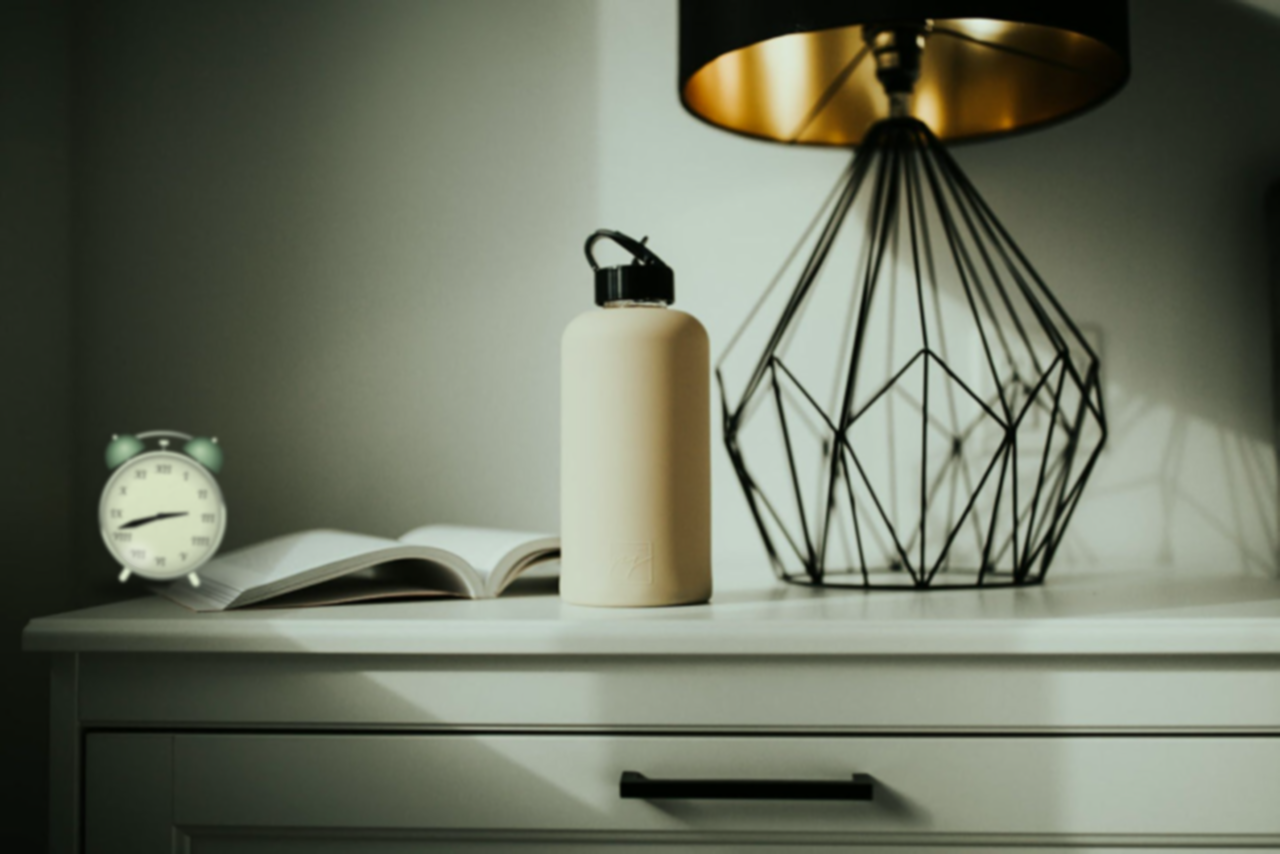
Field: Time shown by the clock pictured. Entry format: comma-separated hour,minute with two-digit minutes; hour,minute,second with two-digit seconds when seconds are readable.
2,42
